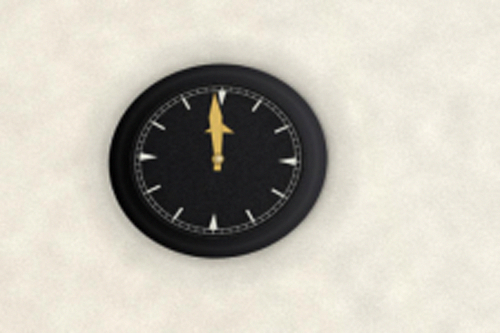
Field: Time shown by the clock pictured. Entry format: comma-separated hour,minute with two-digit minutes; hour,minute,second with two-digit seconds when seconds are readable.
11,59
